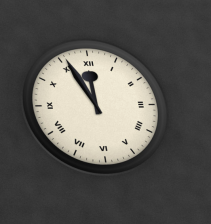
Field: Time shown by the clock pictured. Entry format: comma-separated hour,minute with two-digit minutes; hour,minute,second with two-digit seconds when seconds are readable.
11,56
